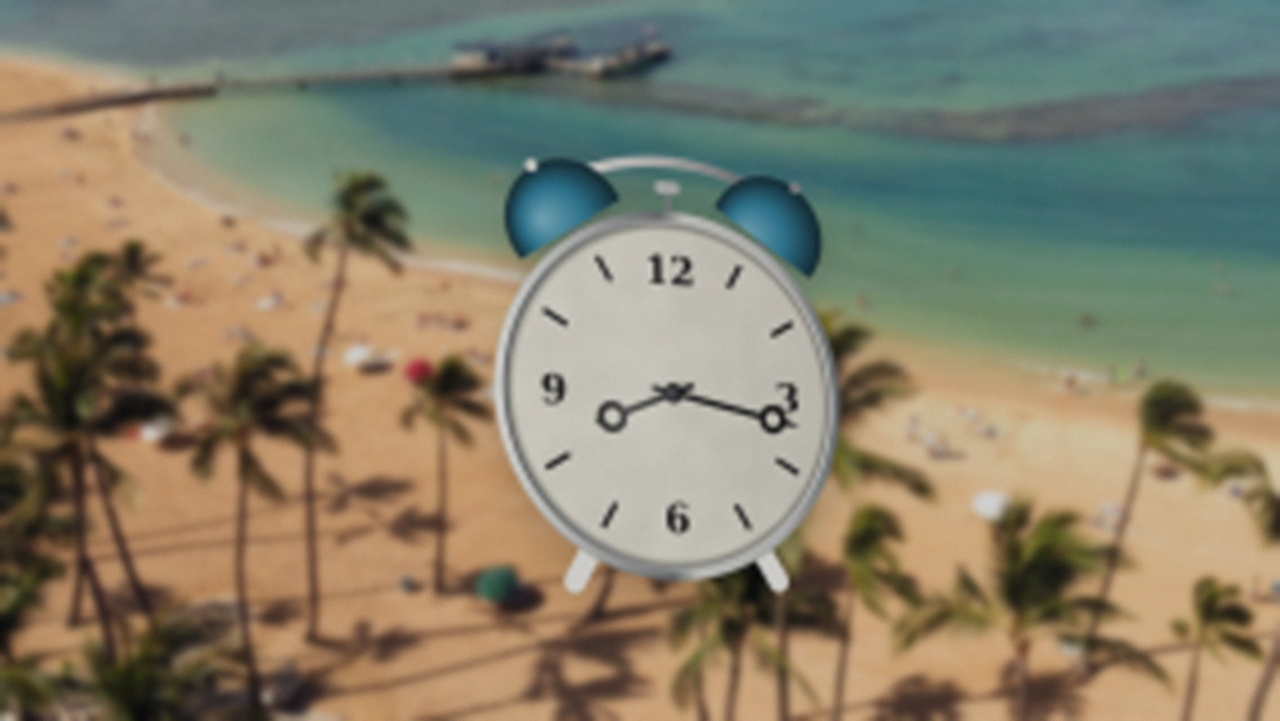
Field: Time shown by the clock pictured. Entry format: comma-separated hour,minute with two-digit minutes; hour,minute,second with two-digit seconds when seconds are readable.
8,17
